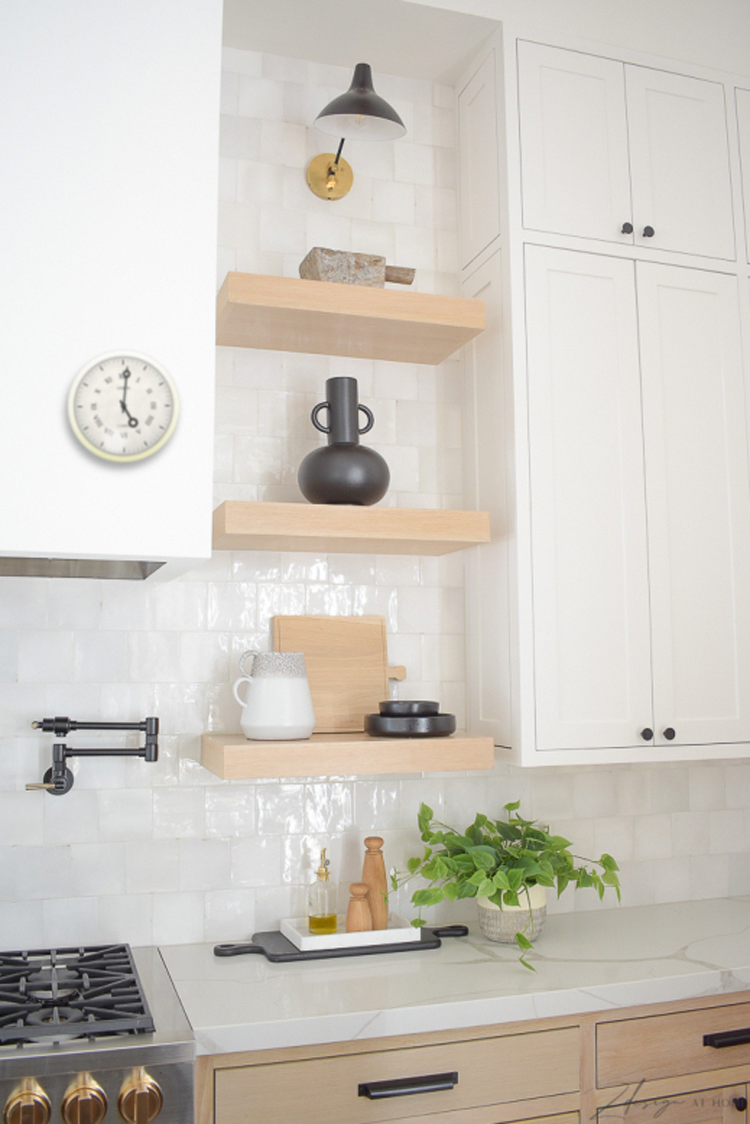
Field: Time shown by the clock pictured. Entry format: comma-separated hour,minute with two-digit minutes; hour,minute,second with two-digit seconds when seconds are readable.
5,01
